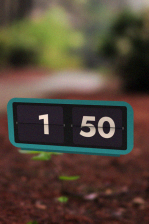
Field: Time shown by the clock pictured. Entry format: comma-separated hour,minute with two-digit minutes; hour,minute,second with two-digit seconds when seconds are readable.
1,50
